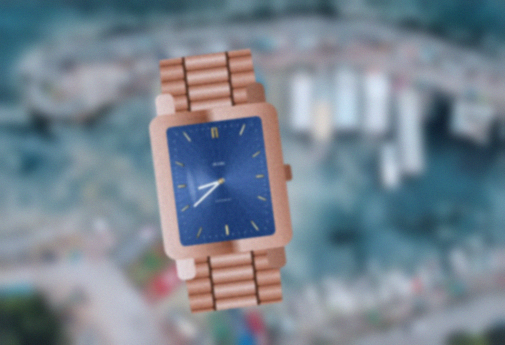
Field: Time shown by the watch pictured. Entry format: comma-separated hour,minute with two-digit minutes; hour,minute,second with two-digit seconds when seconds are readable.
8,39
